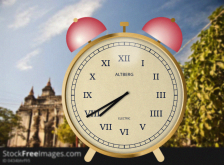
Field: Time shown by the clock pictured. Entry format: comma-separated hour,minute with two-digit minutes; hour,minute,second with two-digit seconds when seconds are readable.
7,40
